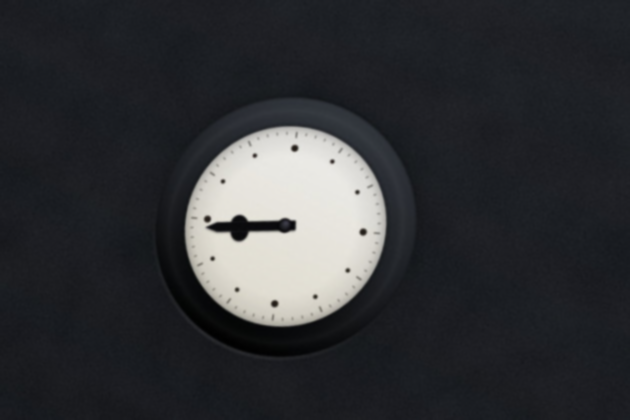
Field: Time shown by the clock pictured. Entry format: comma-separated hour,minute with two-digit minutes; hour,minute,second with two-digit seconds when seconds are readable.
8,44
